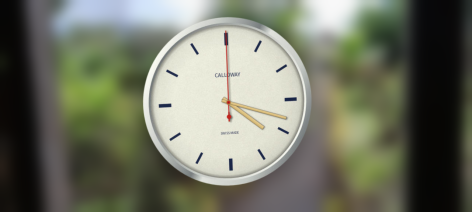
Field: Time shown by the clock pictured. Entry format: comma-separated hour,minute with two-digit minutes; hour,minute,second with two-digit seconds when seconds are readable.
4,18,00
